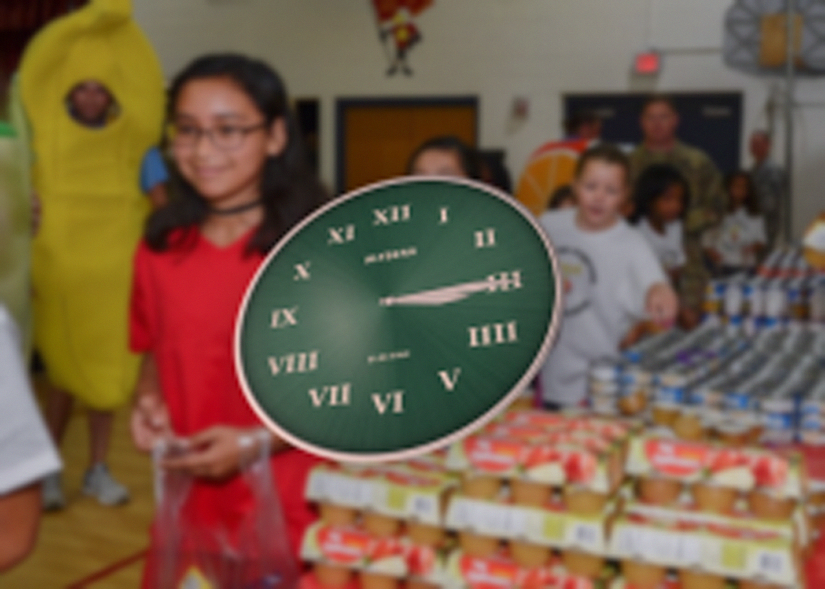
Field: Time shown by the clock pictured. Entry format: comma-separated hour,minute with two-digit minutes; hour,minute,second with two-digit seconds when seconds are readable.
3,15
